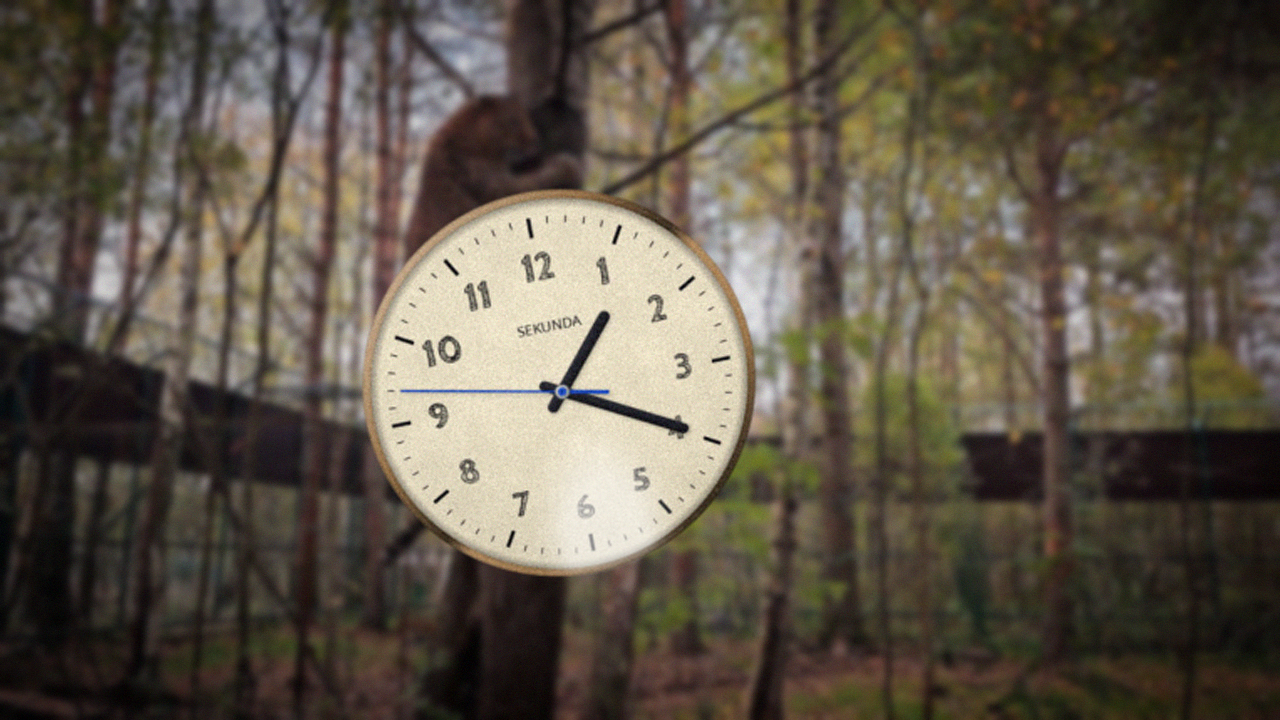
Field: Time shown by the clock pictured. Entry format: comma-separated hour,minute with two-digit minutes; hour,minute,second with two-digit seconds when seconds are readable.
1,19,47
